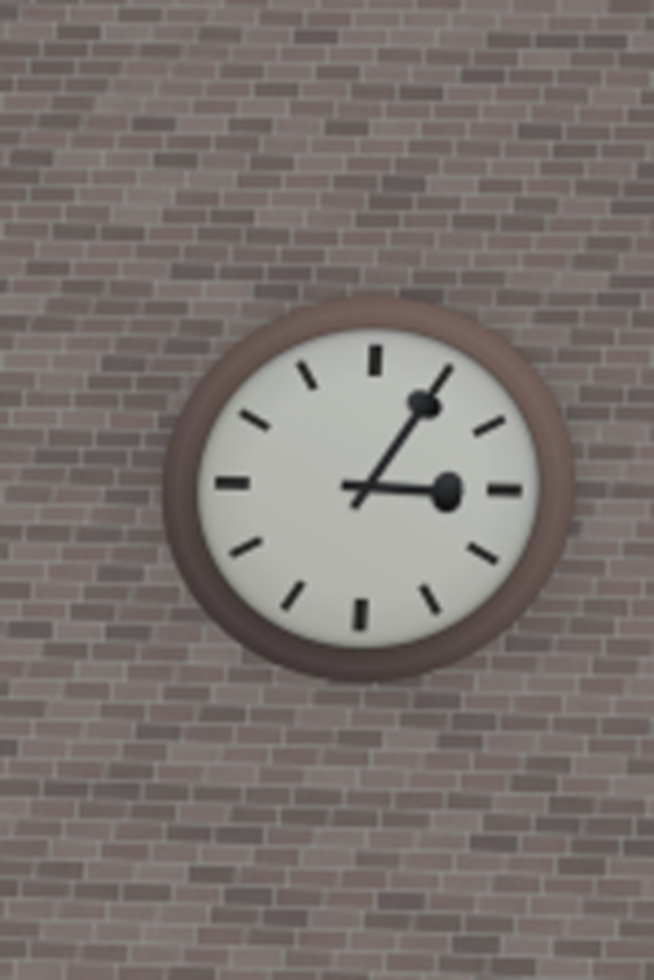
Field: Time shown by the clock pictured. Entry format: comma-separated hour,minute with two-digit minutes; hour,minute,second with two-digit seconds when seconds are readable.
3,05
